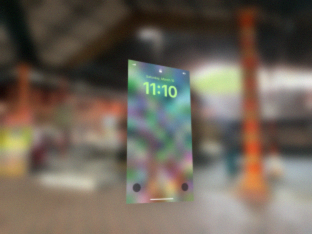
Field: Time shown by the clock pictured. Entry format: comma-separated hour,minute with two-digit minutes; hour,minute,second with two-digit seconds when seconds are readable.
11,10
